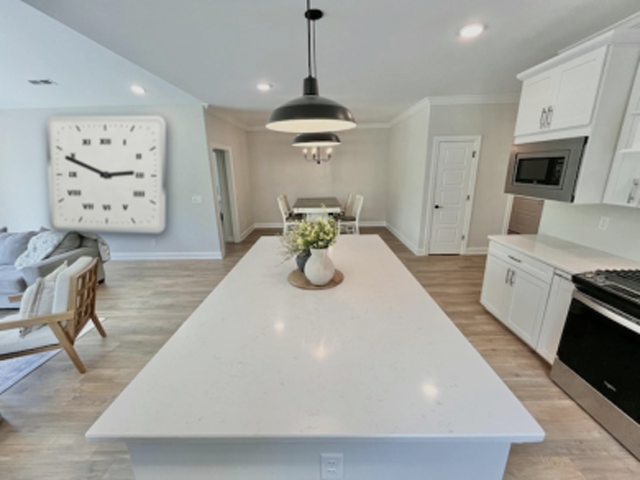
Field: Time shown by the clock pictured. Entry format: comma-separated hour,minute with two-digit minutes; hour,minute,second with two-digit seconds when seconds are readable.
2,49
